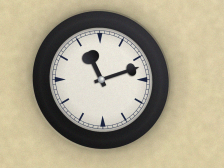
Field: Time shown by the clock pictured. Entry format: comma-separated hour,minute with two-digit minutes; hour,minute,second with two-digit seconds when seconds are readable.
11,12
